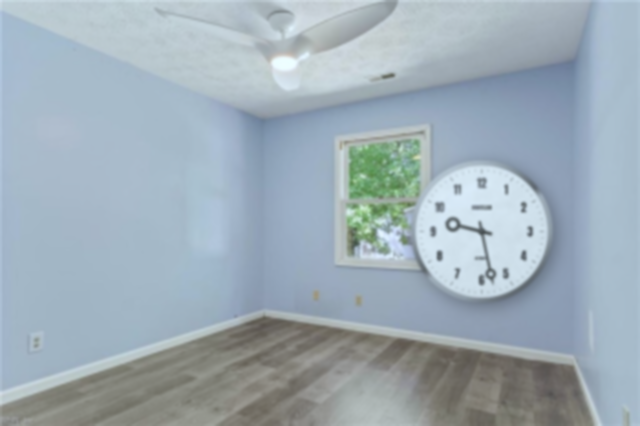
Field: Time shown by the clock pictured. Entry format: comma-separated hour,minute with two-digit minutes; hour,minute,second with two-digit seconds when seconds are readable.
9,28
